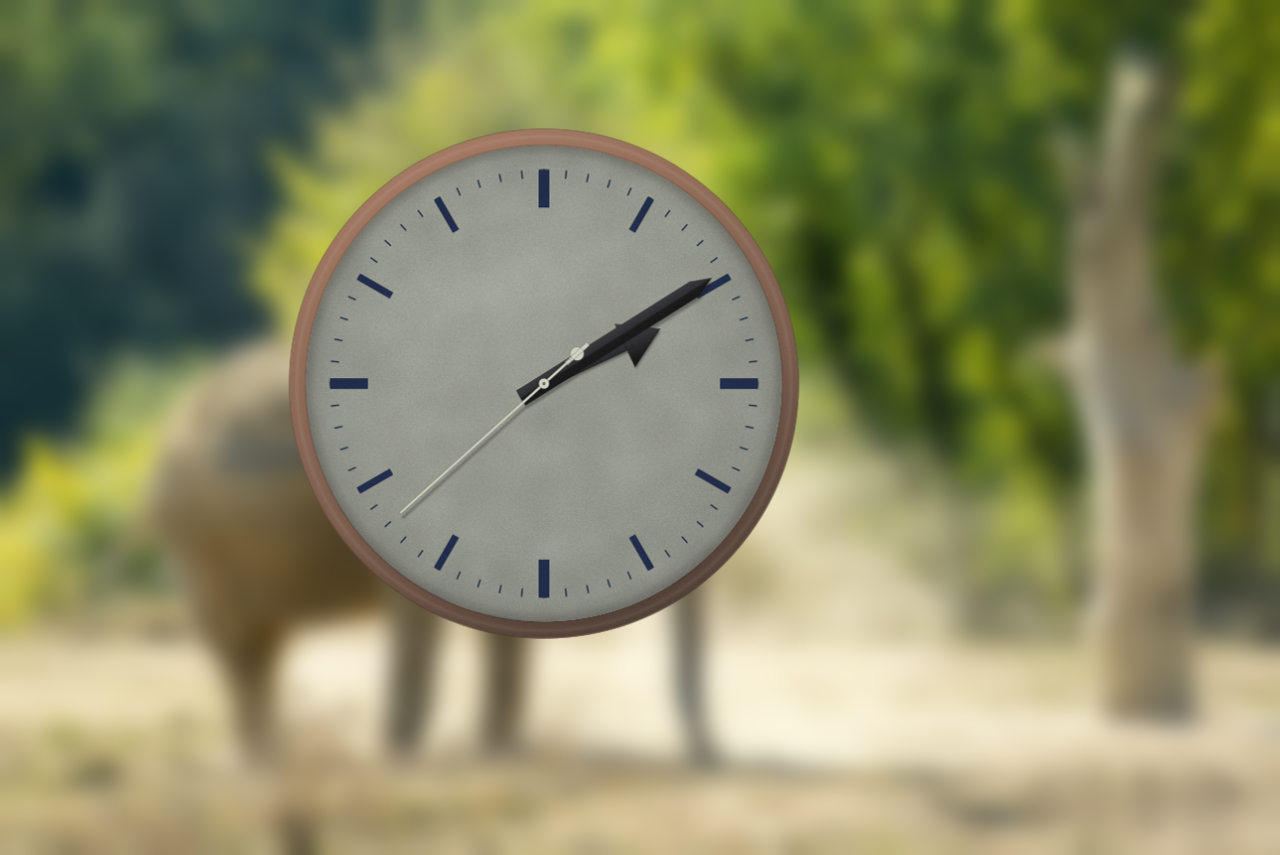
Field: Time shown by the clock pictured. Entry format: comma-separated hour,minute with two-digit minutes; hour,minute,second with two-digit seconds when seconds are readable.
2,09,38
